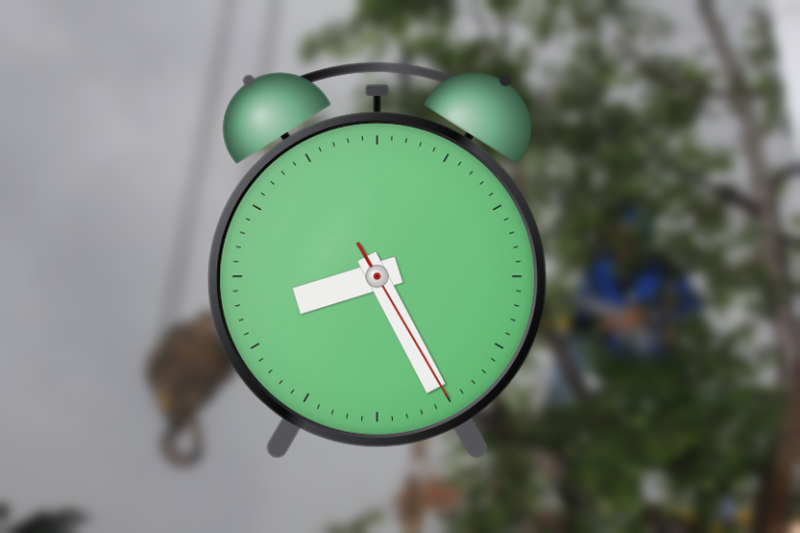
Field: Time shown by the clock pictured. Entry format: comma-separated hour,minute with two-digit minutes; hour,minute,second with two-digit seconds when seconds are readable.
8,25,25
